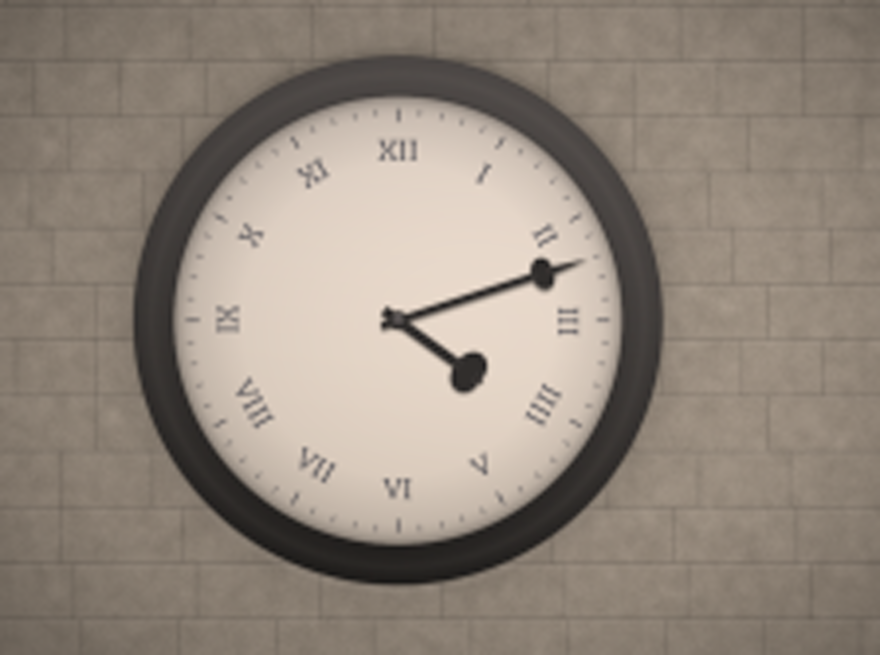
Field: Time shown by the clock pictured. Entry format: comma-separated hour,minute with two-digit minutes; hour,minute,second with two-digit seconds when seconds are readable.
4,12
